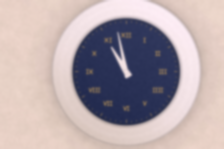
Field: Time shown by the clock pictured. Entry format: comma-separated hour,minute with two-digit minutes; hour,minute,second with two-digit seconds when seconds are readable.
10,58
